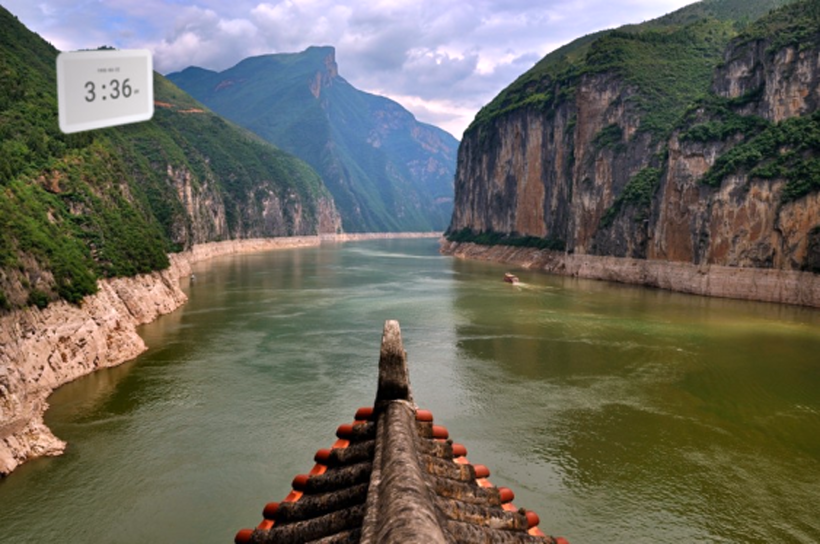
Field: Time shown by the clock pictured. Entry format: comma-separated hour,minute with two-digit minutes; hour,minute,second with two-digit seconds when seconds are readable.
3,36
